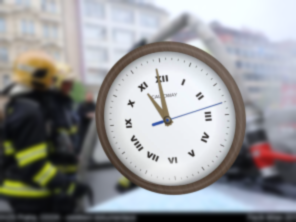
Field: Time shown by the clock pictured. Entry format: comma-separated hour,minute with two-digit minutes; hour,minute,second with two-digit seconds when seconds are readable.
10,59,13
